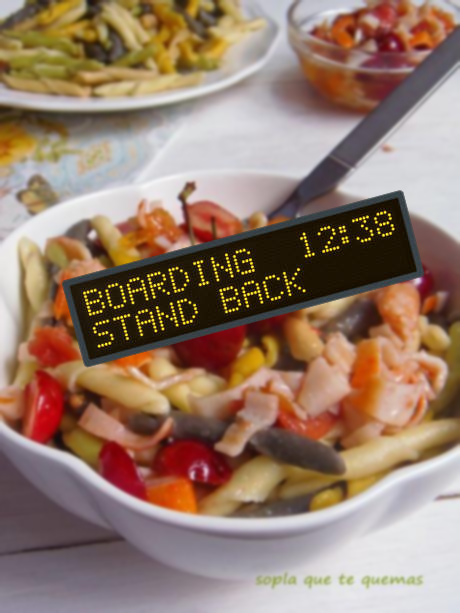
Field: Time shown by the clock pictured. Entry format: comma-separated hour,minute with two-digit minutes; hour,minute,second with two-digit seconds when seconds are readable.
12,38
